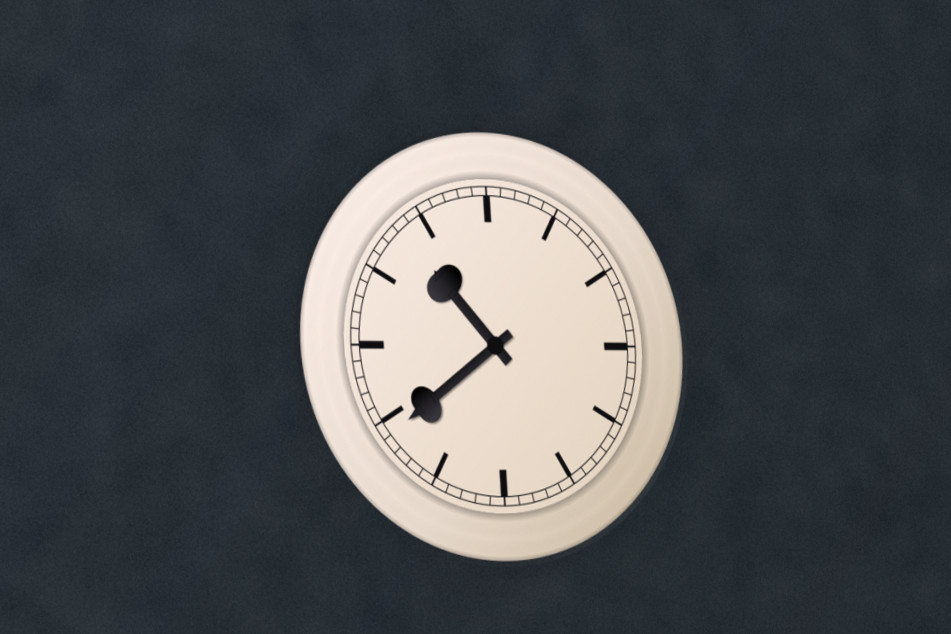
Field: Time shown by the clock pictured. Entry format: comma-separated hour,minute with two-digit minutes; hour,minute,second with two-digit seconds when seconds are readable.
10,39
